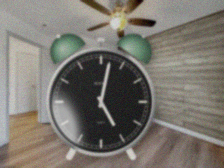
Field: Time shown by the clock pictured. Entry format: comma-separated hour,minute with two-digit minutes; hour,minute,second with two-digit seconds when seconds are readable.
5,02
